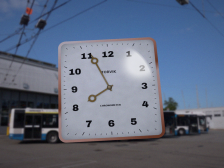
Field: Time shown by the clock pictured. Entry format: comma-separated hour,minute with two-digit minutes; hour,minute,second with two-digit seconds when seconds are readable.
7,56
